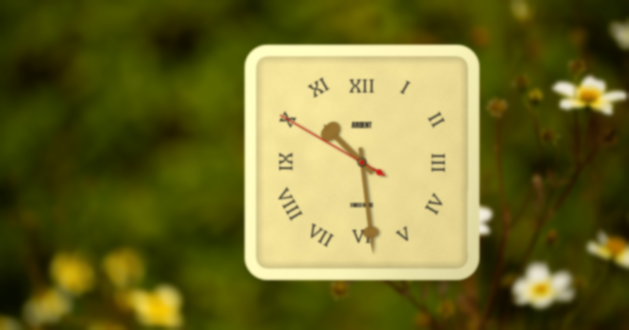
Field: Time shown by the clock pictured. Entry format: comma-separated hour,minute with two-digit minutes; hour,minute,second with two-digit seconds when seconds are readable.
10,28,50
